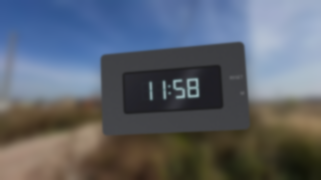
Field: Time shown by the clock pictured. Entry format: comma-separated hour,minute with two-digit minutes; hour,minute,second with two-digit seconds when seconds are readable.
11,58
